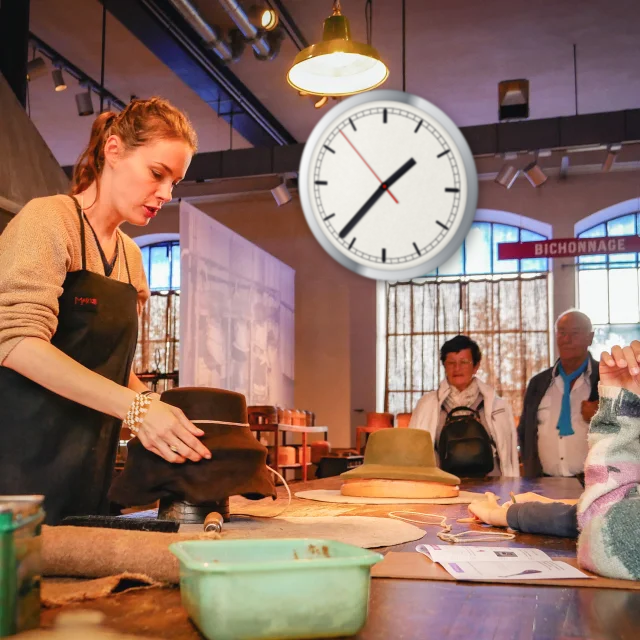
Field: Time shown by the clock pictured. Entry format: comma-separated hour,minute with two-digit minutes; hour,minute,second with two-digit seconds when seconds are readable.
1,36,53
